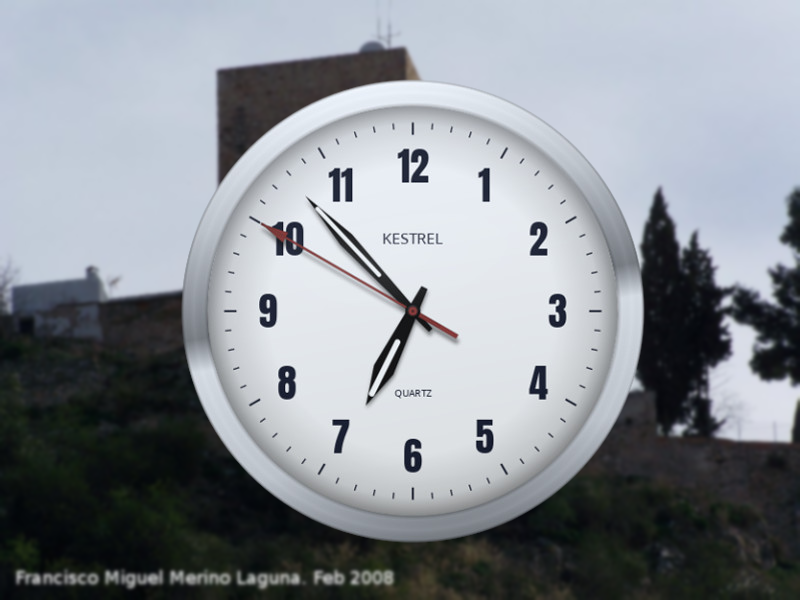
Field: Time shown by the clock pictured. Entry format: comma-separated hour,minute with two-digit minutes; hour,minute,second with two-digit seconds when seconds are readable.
6,52,50
